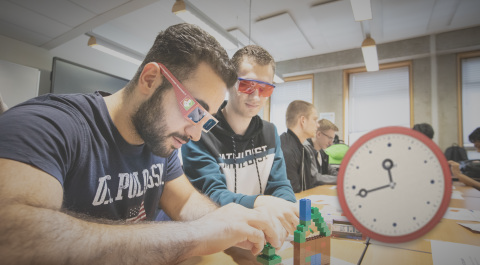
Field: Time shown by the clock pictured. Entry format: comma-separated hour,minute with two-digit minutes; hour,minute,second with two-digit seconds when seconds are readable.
11,43
